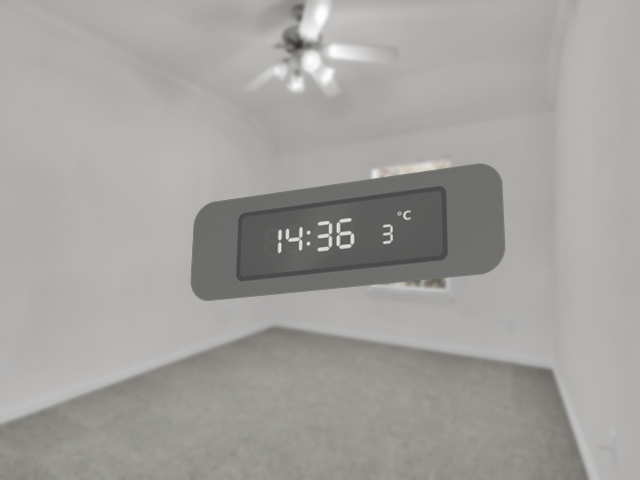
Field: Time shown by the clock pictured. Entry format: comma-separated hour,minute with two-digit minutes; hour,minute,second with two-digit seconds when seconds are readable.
14,36
